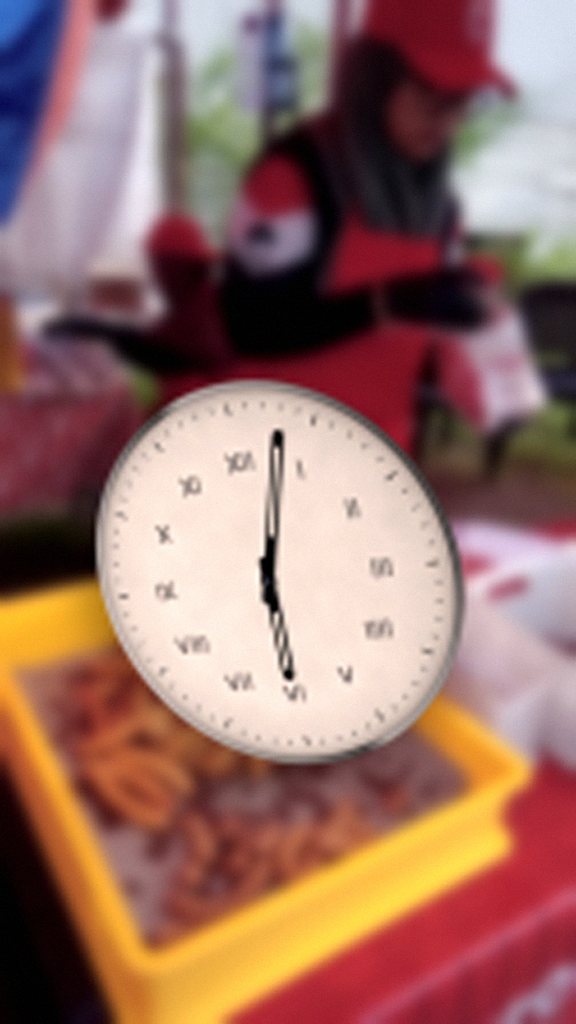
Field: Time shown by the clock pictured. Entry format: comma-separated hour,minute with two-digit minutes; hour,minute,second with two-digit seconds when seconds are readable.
6,03
